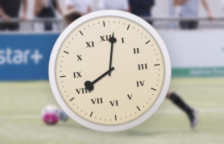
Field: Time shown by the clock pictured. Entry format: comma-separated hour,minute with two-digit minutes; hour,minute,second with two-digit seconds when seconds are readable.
8,02
